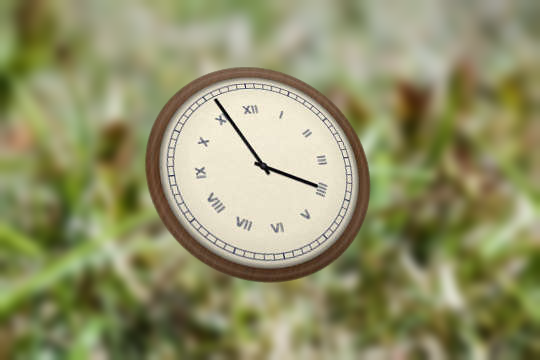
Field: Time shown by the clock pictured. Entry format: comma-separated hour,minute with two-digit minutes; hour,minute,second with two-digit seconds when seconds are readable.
3,56
